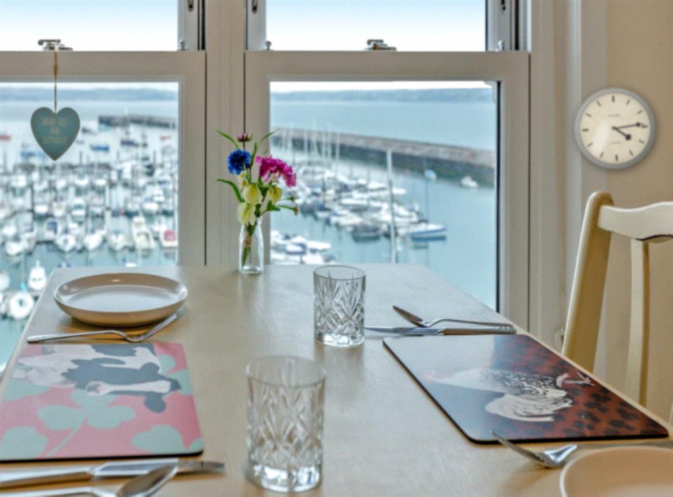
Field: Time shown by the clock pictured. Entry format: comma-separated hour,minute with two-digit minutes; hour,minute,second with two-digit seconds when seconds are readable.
4,14
